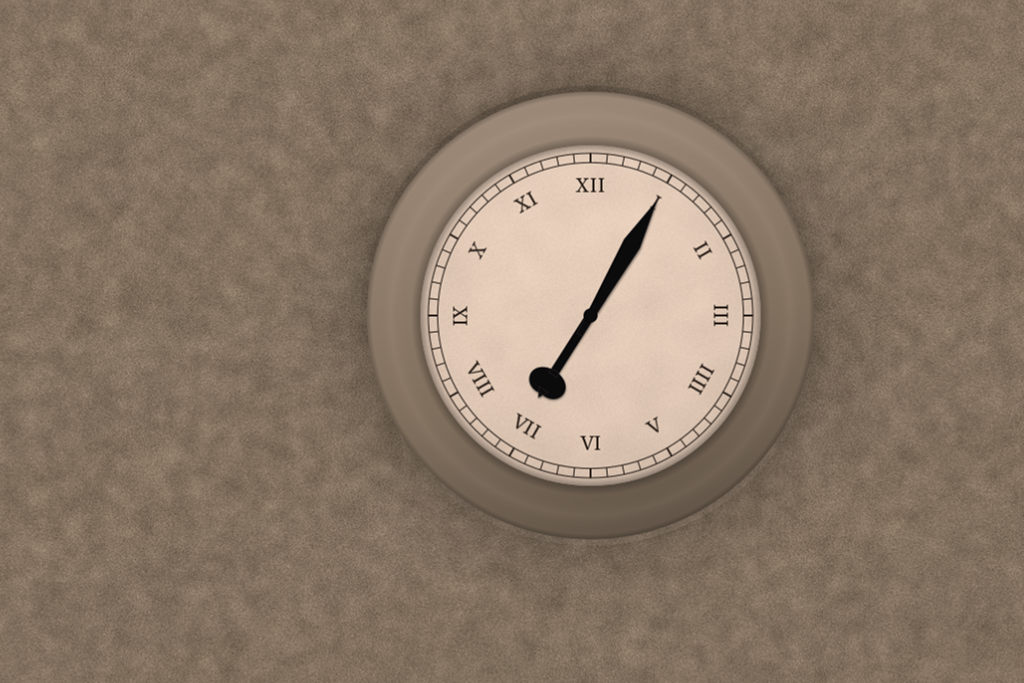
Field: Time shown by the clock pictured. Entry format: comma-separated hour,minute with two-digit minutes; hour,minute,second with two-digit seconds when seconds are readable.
7,05
